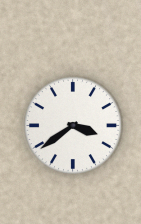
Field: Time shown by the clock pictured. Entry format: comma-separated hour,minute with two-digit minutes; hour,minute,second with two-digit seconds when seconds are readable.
3,39
